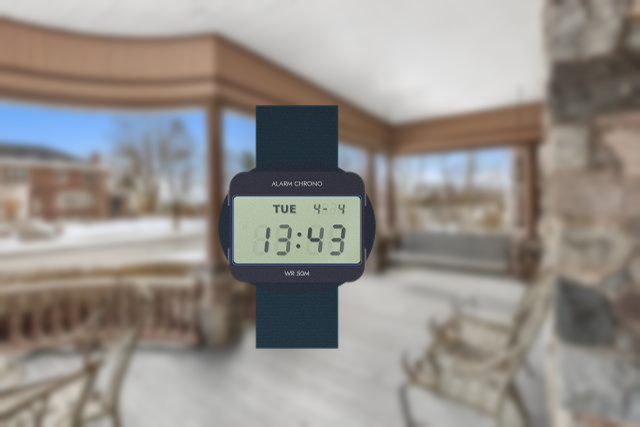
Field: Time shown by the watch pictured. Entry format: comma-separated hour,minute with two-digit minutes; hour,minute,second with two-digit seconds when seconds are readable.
13,43
